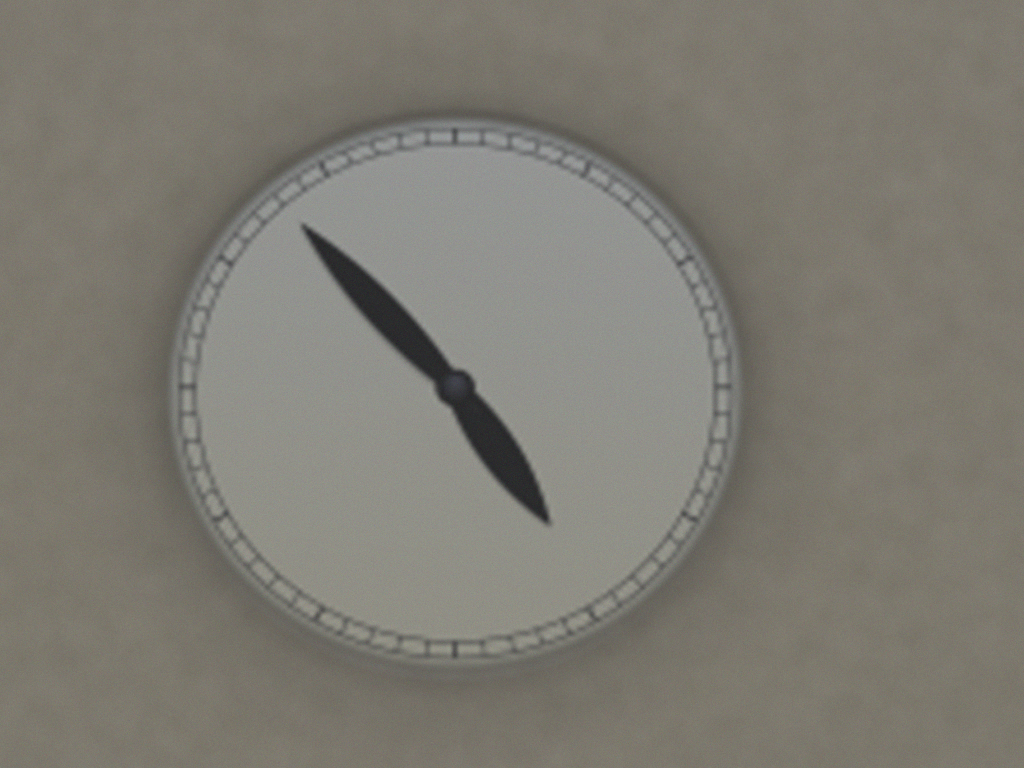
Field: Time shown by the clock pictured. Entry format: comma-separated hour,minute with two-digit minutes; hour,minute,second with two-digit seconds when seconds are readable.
4,53
